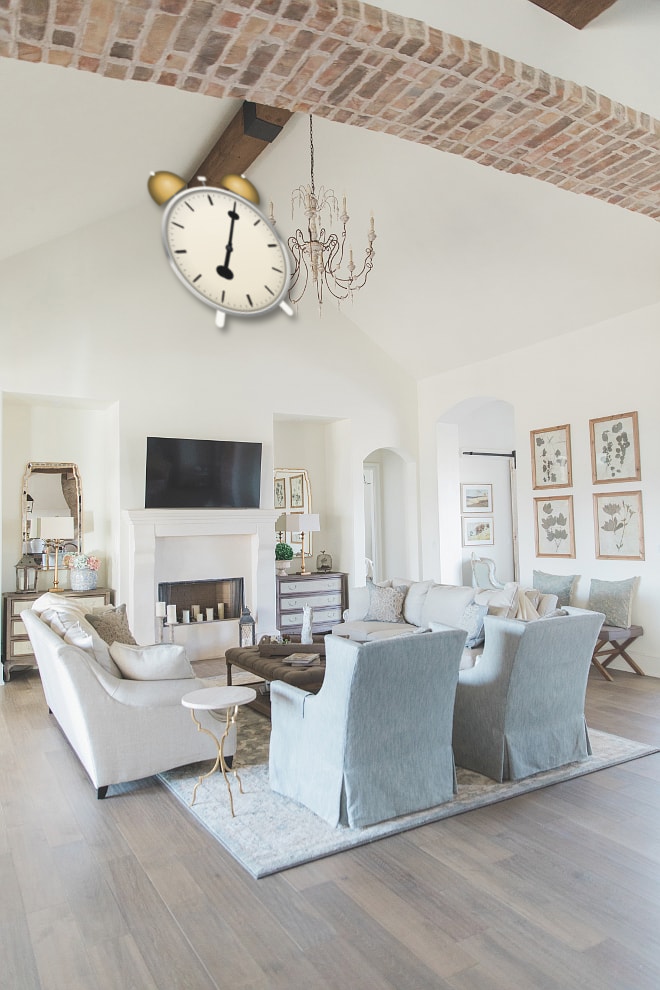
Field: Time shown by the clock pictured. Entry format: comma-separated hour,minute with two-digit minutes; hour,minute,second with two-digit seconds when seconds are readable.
7,05
